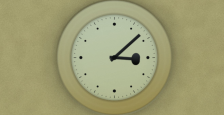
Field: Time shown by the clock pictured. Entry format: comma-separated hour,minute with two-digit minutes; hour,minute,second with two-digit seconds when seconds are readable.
3,08
